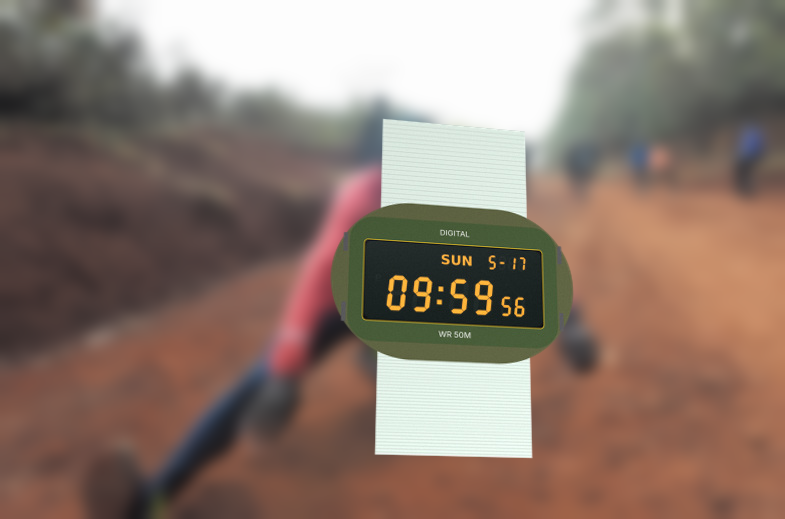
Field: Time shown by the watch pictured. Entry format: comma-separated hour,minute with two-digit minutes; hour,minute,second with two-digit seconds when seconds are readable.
9,59,56
